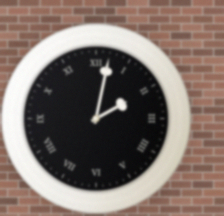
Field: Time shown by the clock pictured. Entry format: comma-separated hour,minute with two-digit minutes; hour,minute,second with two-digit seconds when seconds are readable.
2,02
